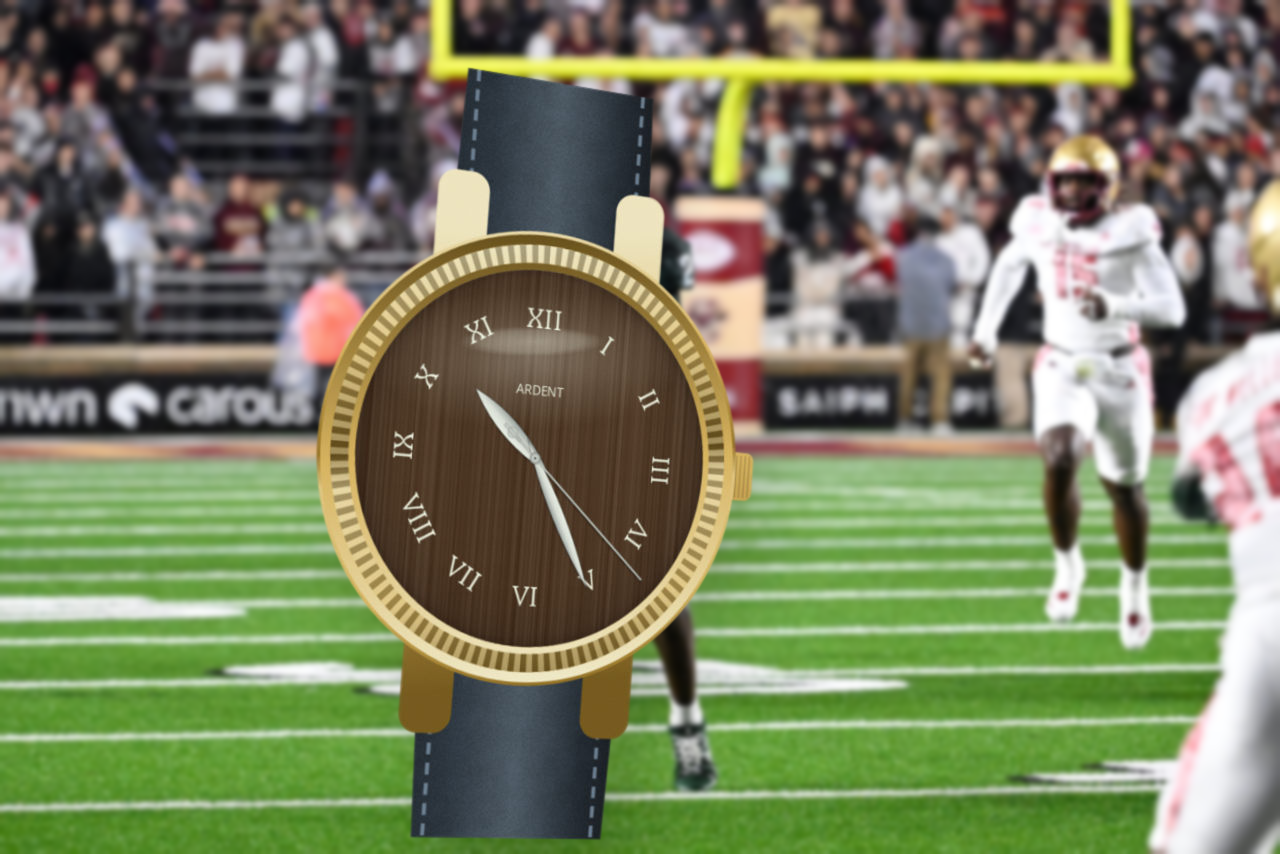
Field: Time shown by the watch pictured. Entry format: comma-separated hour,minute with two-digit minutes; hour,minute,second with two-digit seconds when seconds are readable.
10,25,22
